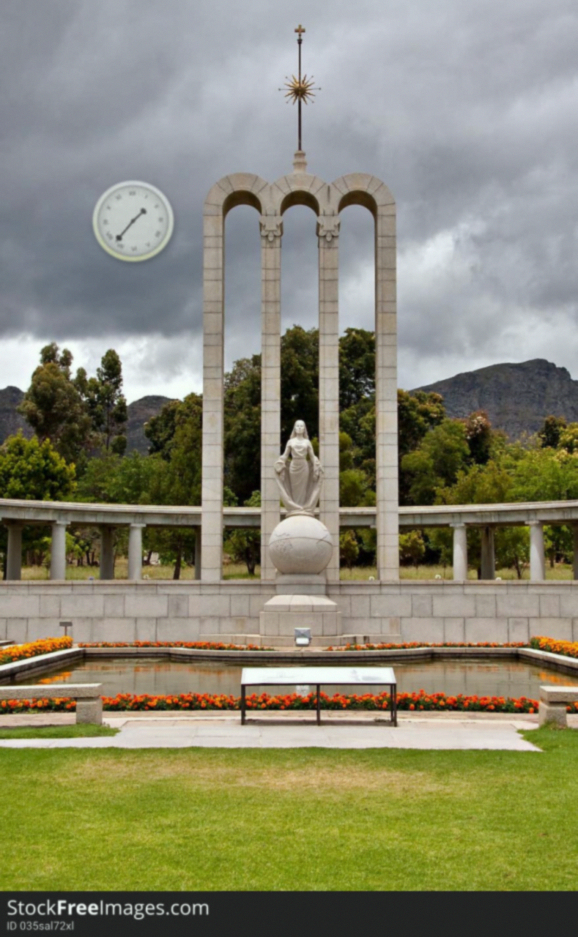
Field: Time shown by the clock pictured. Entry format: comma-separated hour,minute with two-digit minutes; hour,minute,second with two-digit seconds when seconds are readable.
1,37
